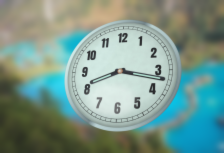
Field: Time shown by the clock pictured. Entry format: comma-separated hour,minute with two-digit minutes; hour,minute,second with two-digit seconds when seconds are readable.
8,17
